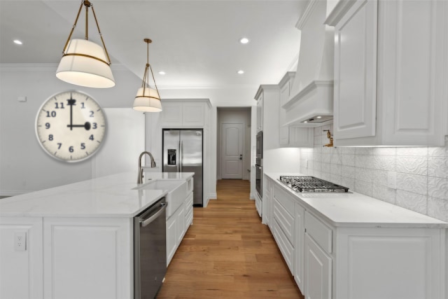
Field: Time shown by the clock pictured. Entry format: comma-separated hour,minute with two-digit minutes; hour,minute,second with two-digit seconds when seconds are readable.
3,00
